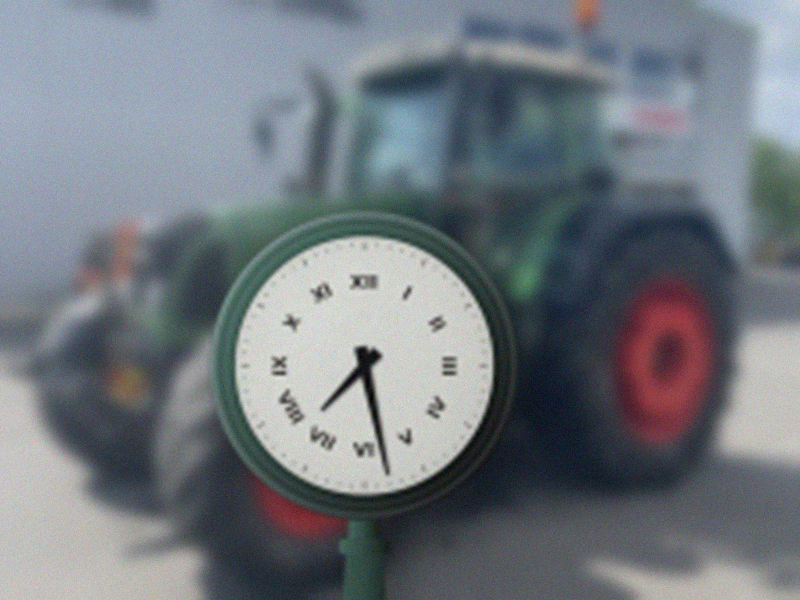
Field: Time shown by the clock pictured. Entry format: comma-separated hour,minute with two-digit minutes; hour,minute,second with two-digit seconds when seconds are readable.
7,28
